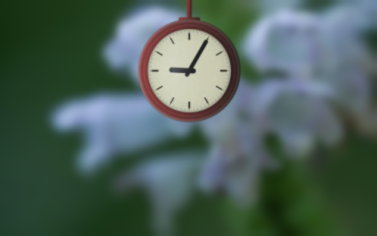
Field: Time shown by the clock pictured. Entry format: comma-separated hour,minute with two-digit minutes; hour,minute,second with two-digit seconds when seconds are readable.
9,05
